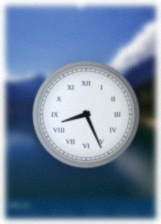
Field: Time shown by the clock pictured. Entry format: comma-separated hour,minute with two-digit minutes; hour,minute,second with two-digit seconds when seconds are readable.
8,26
